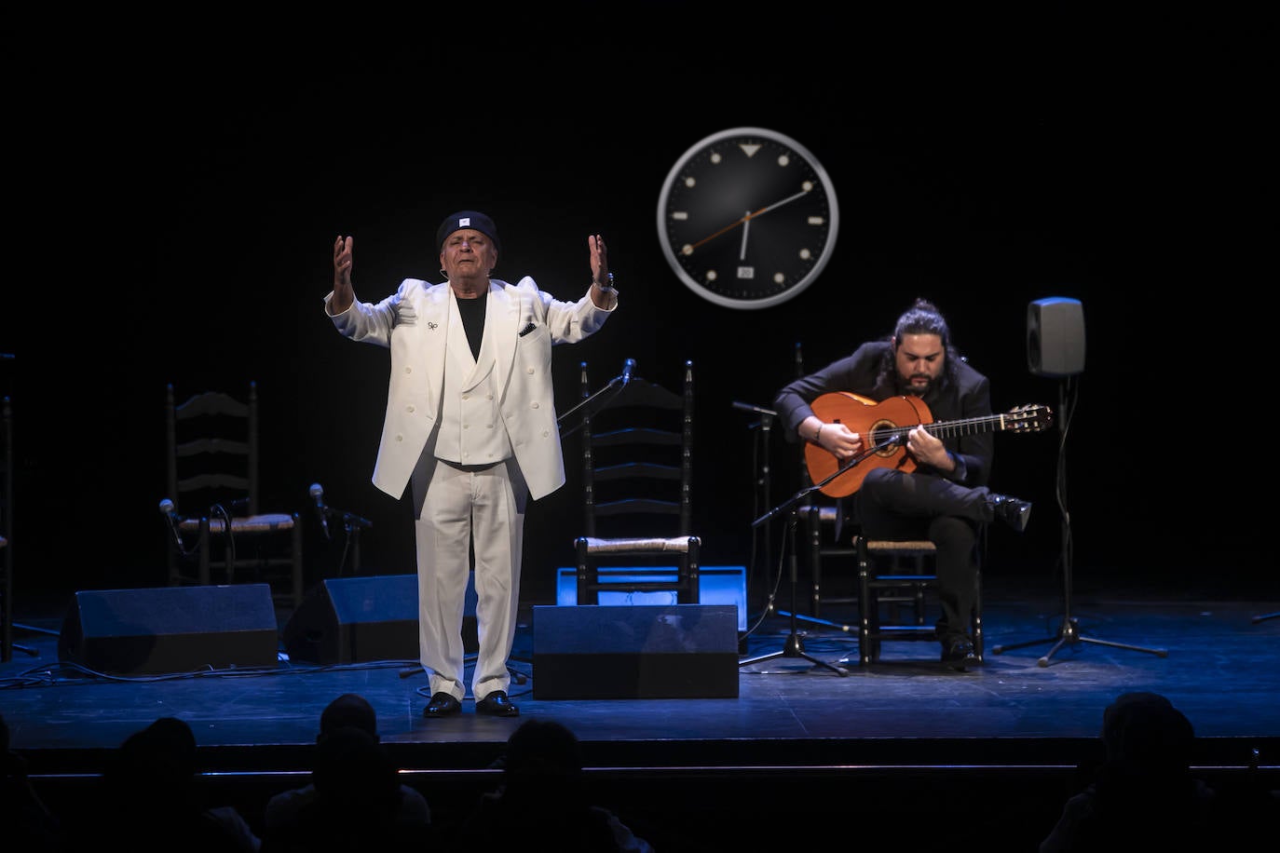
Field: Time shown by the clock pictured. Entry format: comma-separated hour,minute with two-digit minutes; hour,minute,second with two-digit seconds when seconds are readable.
6,10,40
